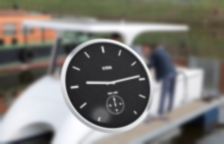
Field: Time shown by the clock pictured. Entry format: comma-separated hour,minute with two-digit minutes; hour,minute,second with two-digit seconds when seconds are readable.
9,14
